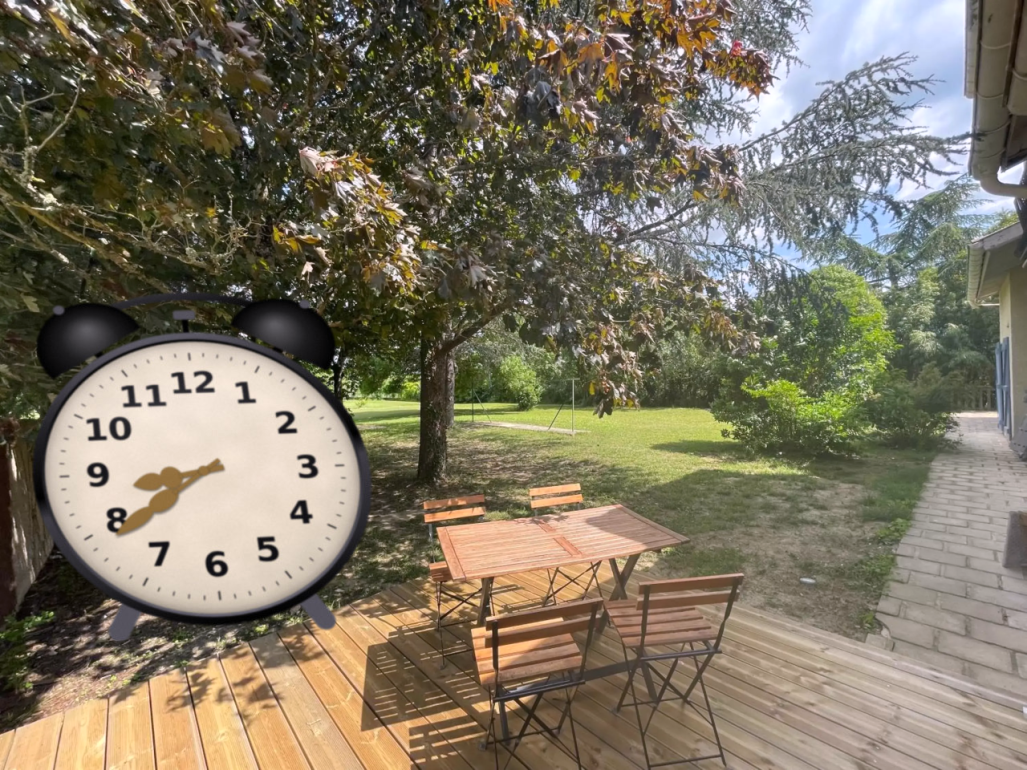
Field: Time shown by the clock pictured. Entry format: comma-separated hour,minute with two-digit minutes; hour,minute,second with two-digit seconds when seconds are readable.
8,39
